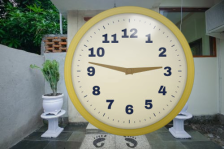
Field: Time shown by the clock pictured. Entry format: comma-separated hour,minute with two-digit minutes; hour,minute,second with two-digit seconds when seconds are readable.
2,47
